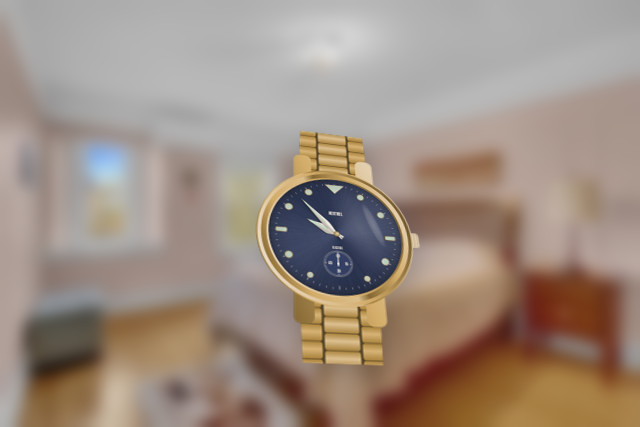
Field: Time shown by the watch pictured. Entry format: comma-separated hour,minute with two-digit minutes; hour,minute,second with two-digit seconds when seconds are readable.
9,53
